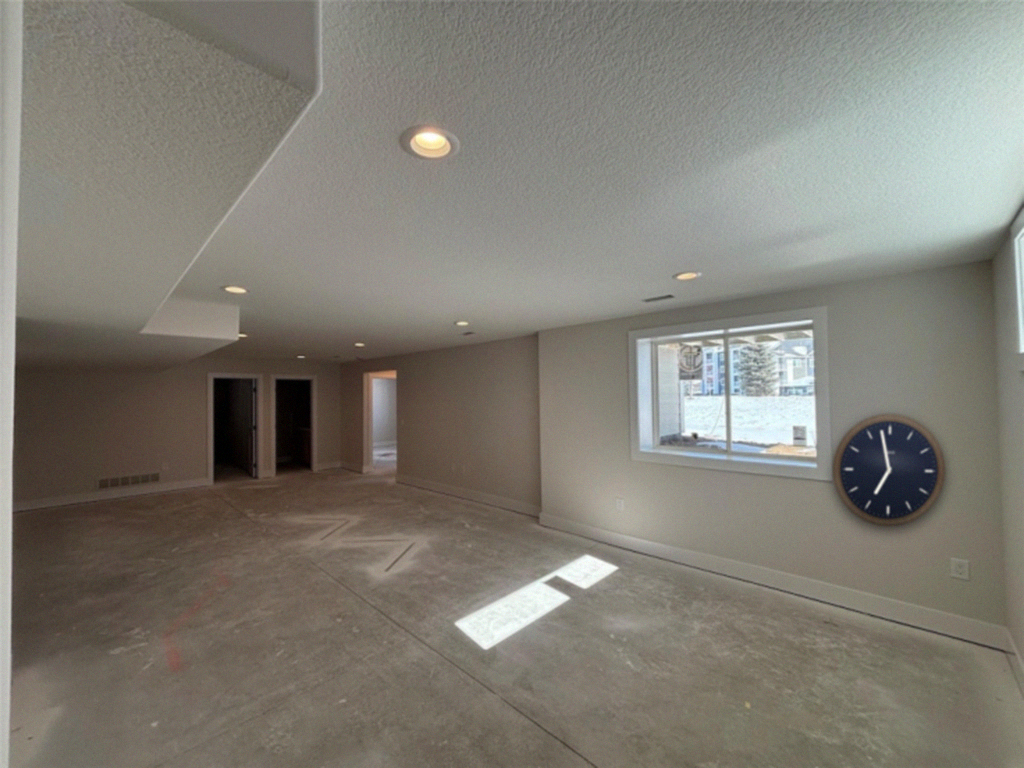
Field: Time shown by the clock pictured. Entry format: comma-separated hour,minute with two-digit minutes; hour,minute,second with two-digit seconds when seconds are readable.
6,58
